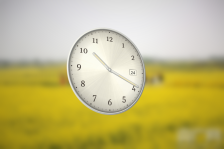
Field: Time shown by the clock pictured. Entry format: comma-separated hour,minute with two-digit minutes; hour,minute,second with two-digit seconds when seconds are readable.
10,19
